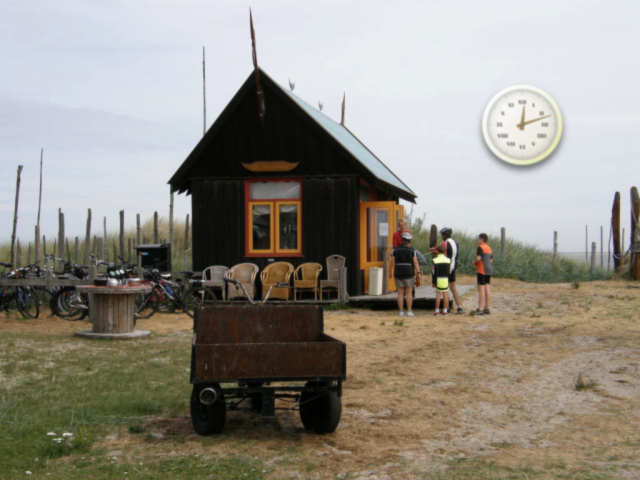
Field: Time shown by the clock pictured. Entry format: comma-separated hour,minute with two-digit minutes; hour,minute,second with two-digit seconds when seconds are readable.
12,12
